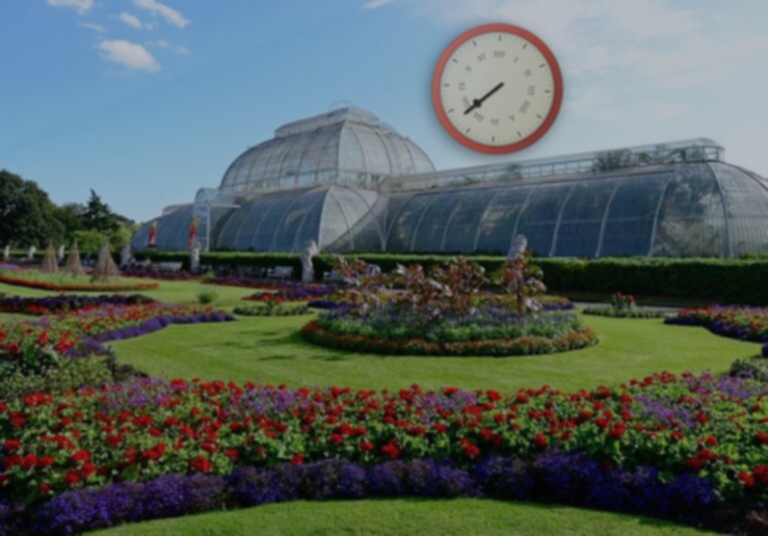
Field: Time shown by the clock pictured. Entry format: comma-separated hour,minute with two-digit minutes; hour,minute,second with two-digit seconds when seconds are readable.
7,38
